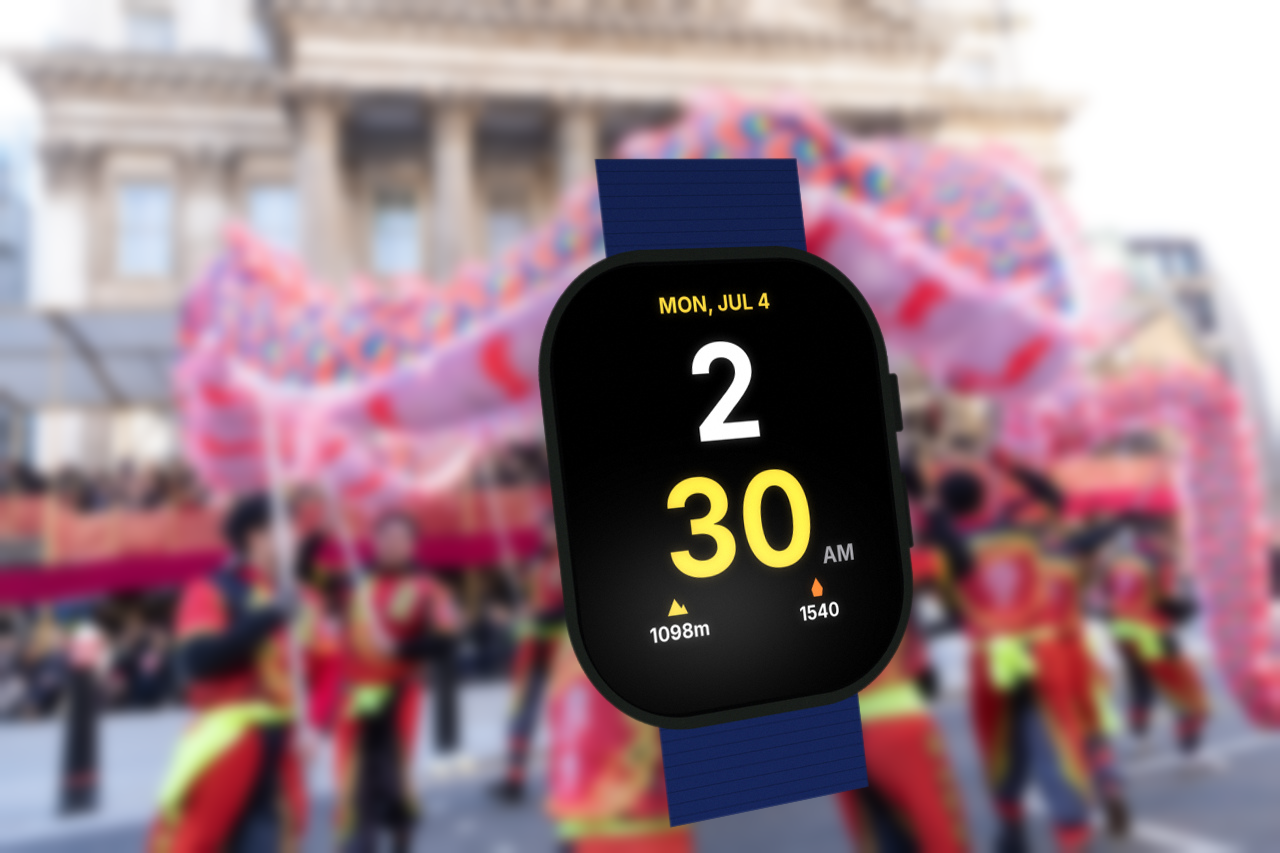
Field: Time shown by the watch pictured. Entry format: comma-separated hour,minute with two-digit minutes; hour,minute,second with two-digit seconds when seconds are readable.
2,30
